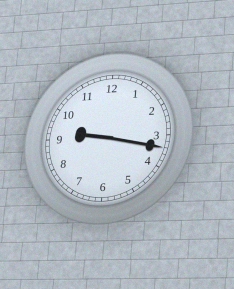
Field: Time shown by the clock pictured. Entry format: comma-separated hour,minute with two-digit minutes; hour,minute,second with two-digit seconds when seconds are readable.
9,17
